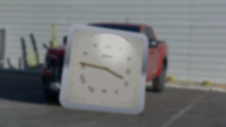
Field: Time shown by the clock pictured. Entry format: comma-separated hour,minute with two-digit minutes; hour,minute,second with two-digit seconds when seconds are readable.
3,46
